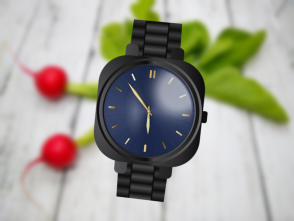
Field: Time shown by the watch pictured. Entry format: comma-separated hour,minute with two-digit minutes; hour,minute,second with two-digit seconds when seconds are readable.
5,53
